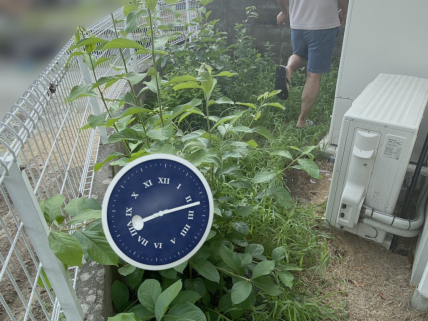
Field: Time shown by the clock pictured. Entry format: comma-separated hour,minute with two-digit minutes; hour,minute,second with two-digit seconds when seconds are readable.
8,12
